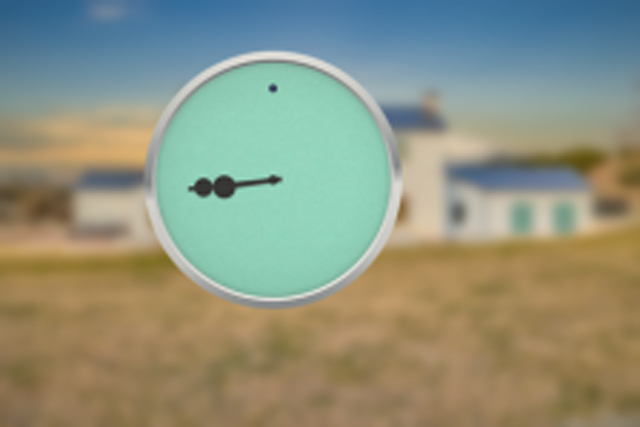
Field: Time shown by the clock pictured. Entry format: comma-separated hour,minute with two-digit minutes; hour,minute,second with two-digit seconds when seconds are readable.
8,44
